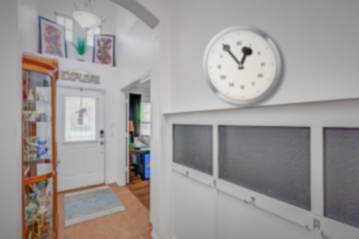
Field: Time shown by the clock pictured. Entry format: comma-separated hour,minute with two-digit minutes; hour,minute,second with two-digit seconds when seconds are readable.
12,54
